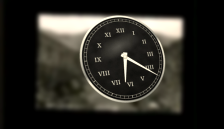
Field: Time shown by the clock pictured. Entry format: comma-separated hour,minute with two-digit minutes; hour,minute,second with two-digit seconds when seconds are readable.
6,21
